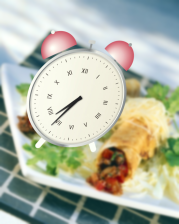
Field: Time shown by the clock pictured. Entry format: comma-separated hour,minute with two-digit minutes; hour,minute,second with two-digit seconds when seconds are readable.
7,36
